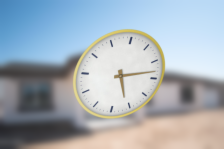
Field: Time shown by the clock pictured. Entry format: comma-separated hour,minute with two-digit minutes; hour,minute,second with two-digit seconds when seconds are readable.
5,13
